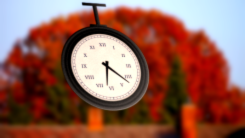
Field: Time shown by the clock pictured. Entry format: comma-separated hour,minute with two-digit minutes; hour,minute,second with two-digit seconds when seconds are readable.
6,22
